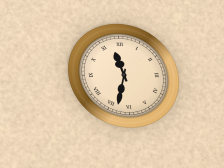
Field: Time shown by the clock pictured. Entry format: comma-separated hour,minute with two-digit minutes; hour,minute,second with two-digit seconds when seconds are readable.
11,33
